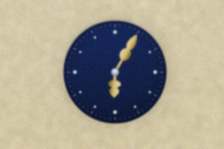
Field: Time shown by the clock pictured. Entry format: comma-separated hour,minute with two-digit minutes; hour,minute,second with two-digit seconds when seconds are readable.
6,05
